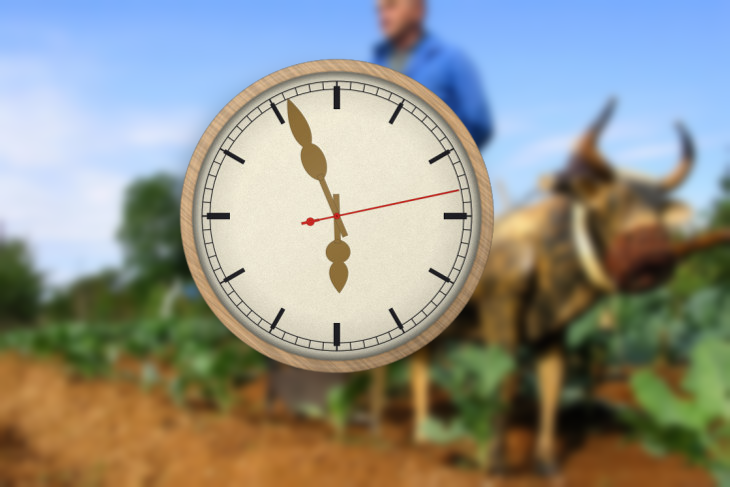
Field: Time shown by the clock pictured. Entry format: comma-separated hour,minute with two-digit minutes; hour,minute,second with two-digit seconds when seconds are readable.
5,56,13
